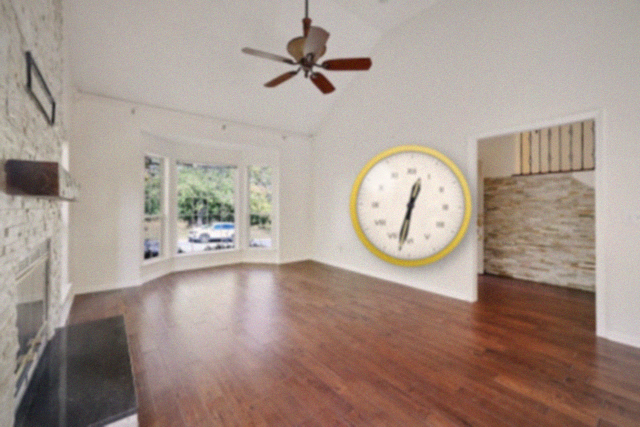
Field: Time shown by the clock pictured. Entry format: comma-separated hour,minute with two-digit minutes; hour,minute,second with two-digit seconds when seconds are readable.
12,32
